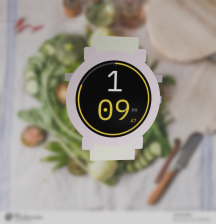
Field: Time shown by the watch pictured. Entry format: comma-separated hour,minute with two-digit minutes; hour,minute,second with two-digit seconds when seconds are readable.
1,09
